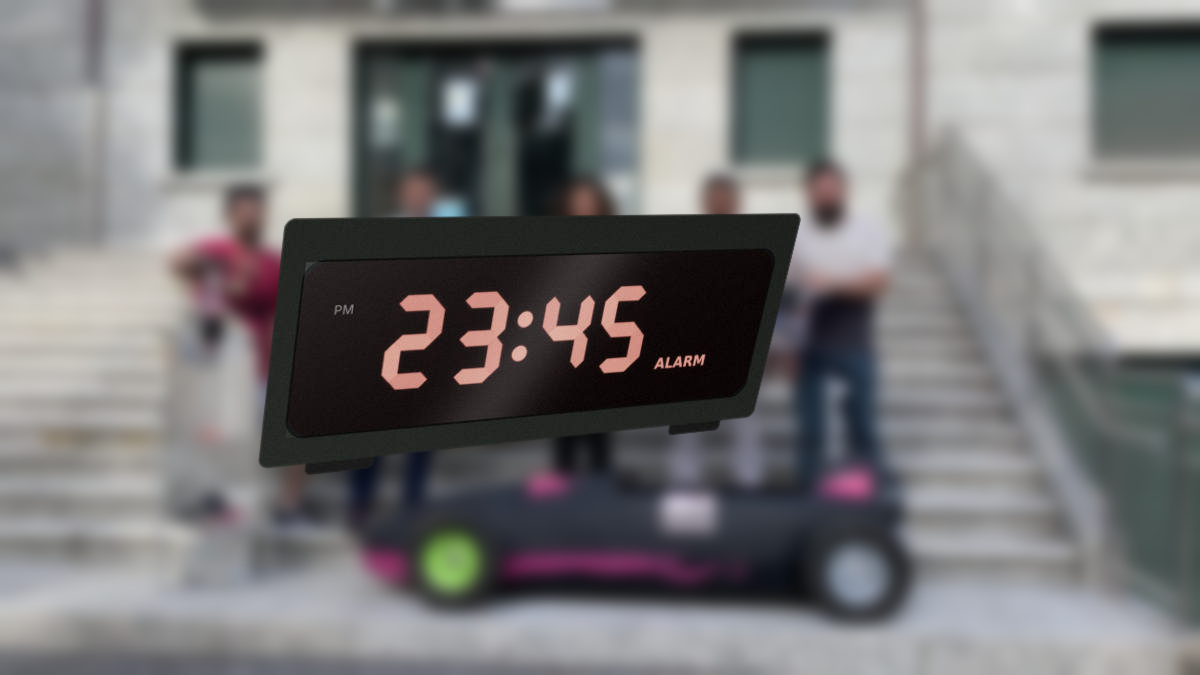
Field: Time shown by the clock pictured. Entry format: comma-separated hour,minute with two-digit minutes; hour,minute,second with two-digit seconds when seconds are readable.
23,45
